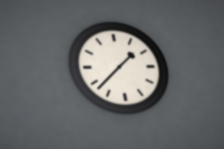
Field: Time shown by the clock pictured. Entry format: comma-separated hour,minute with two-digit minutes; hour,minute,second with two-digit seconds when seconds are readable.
1,38
